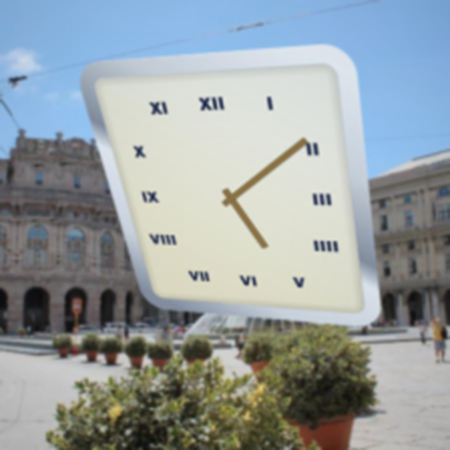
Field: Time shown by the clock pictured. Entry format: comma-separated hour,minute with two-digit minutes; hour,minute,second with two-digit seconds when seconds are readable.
5,09
